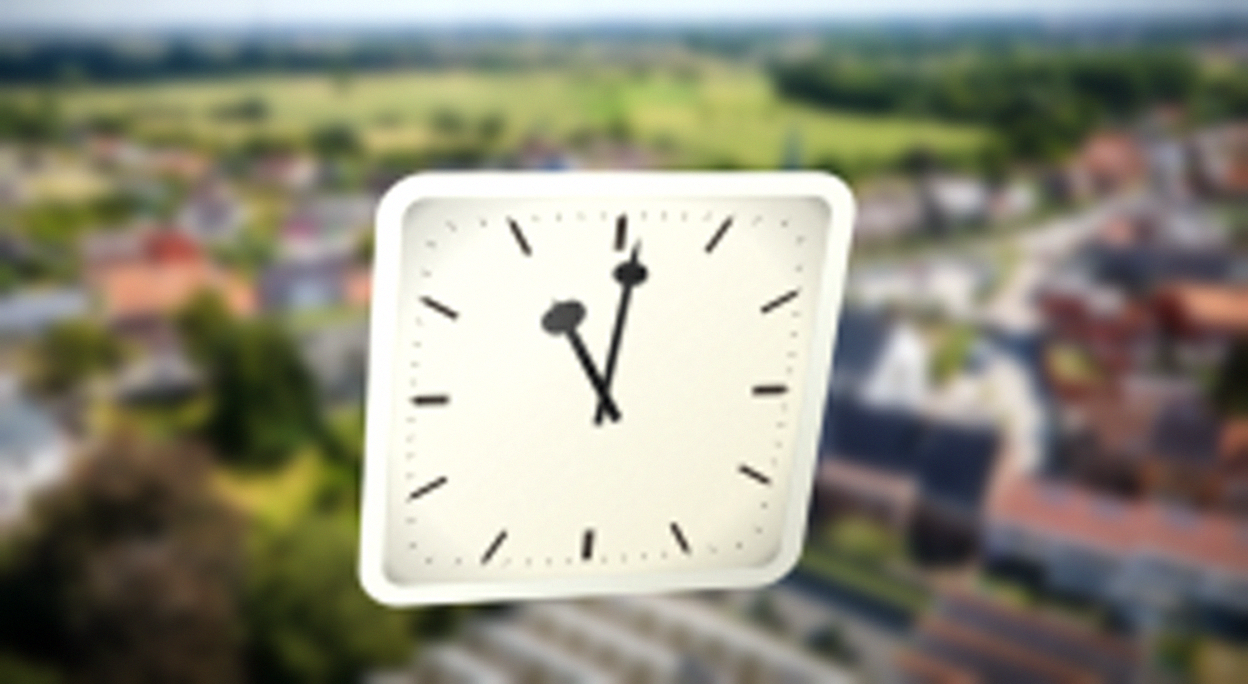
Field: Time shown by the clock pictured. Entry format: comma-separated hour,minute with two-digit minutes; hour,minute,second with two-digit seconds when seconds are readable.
11,01
